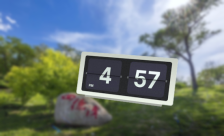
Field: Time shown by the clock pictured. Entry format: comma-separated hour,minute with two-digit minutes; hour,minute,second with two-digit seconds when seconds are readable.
4,57
